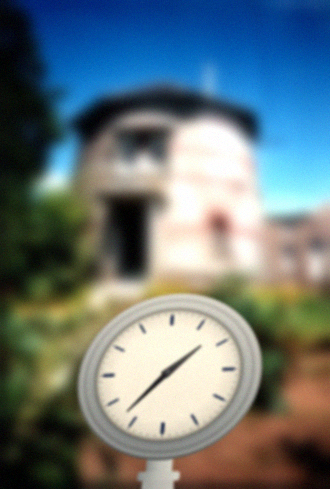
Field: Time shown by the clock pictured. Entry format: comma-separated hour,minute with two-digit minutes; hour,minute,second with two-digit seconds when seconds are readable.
1,37
